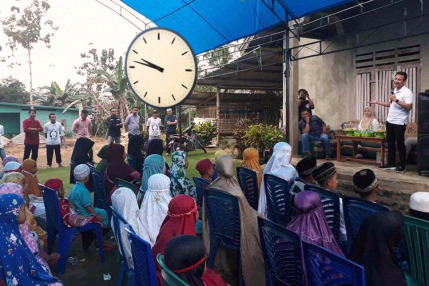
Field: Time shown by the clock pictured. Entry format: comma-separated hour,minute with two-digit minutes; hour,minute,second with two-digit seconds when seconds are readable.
9,47
